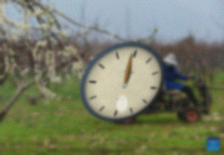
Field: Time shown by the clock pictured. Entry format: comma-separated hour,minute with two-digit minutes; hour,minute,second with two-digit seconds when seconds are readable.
11,59
